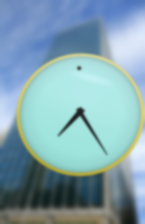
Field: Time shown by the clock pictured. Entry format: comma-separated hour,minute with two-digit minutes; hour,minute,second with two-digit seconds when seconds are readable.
7,25
